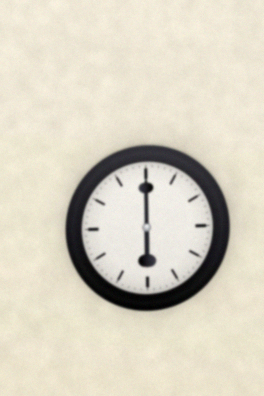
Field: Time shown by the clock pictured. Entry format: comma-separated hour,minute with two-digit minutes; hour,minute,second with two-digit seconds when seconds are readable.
6,00
